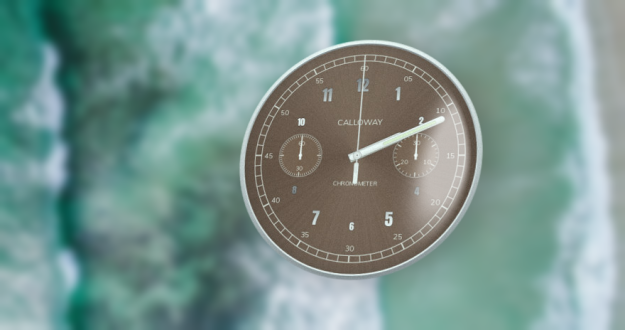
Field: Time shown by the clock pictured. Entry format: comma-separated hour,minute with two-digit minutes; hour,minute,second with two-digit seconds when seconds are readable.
2,11
